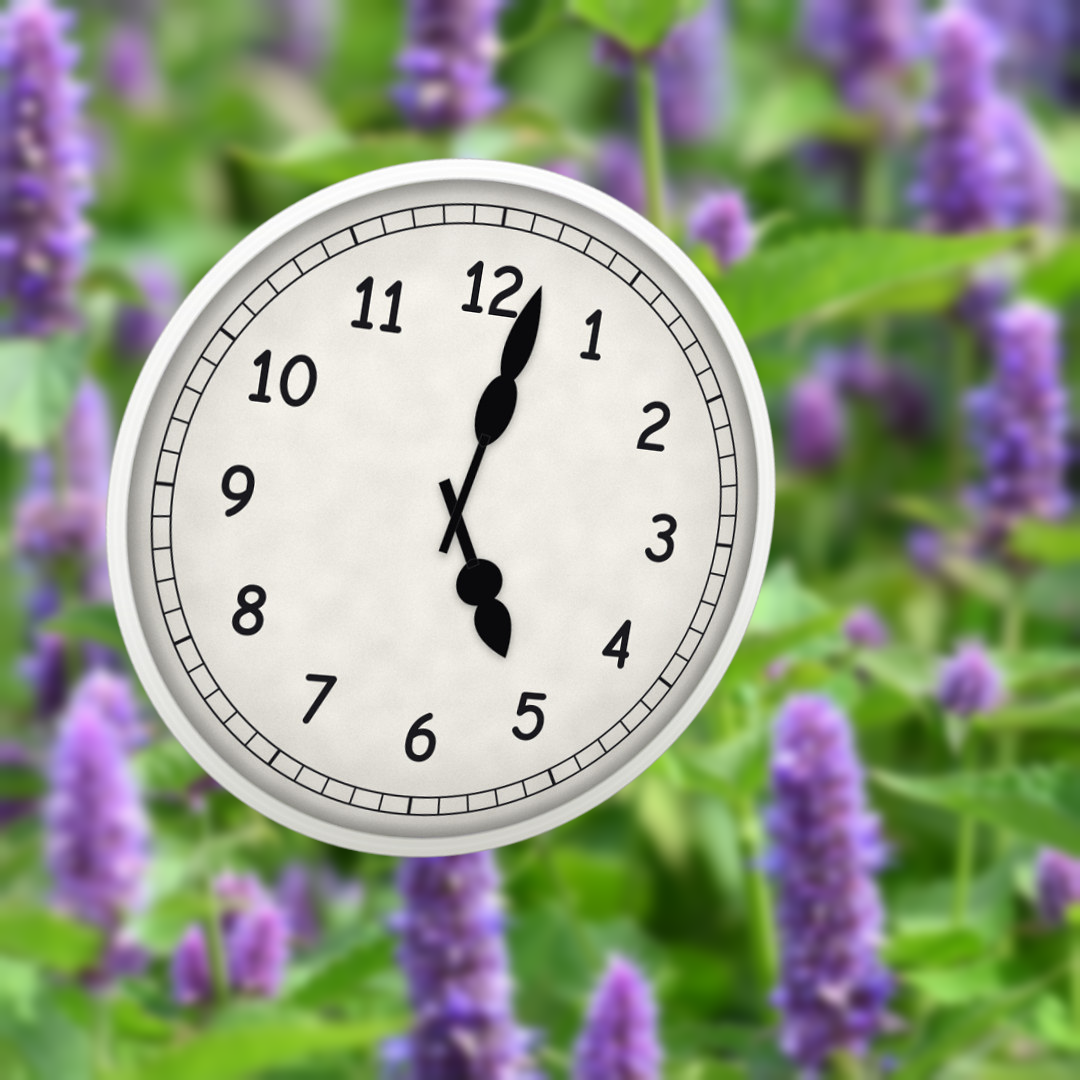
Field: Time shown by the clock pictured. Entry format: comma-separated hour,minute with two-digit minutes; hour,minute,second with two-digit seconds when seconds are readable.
5,02
